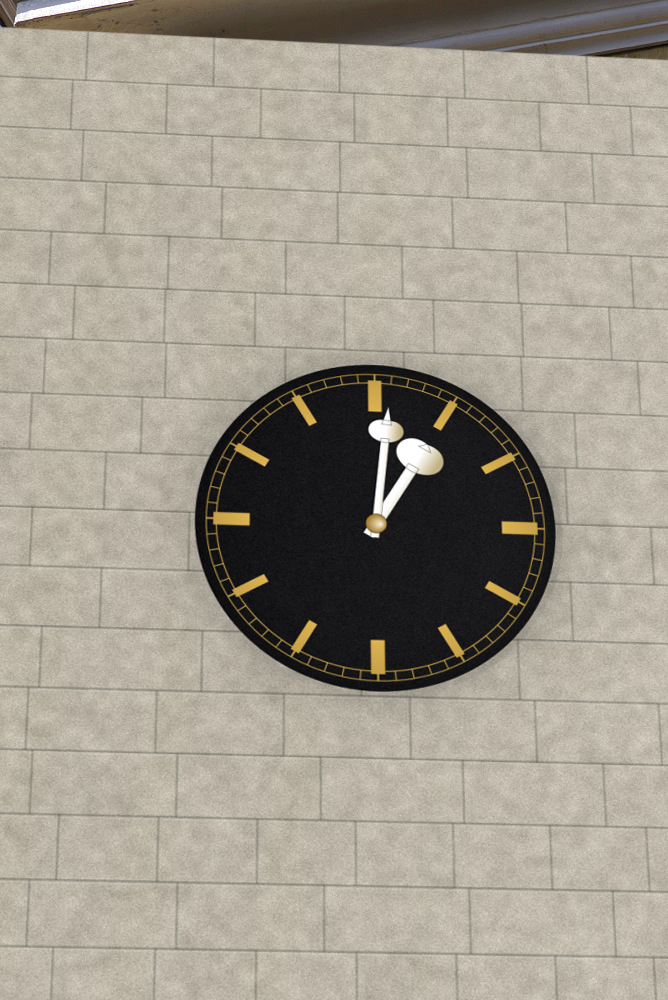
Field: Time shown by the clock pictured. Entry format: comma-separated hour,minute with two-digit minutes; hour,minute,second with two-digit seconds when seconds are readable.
1,01
